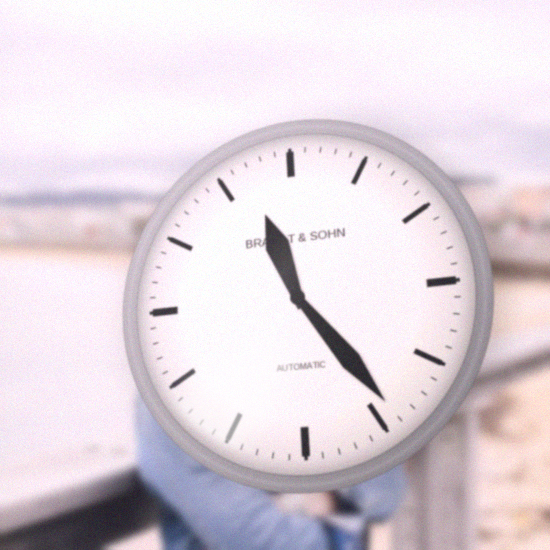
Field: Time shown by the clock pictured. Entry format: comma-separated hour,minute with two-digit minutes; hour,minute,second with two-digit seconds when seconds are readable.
11,24
